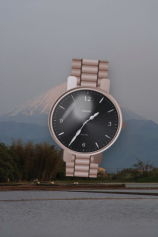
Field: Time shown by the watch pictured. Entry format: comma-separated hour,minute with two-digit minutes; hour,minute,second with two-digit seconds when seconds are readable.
1,35
